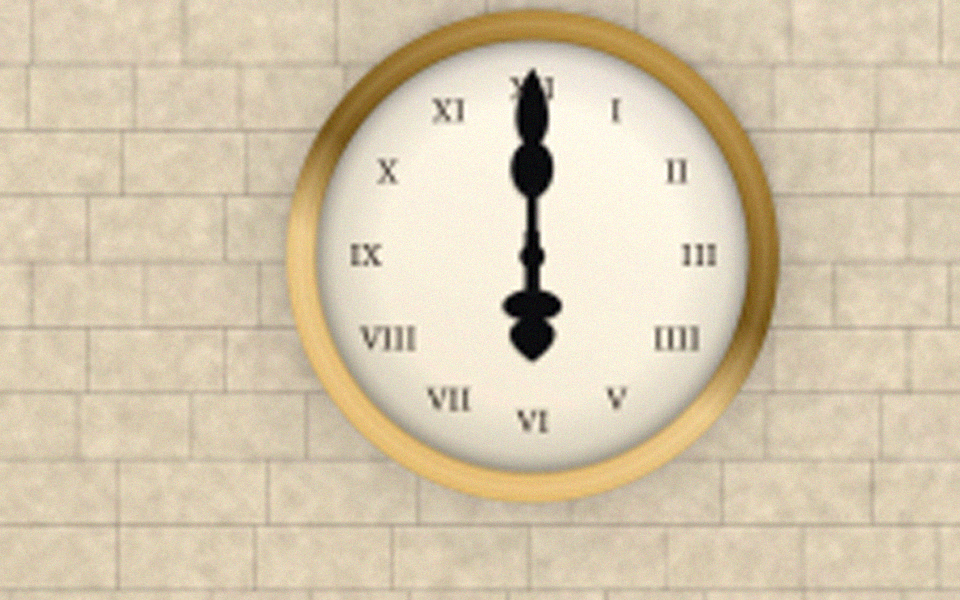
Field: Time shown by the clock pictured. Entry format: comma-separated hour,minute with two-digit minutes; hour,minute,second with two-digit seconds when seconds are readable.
6,00
